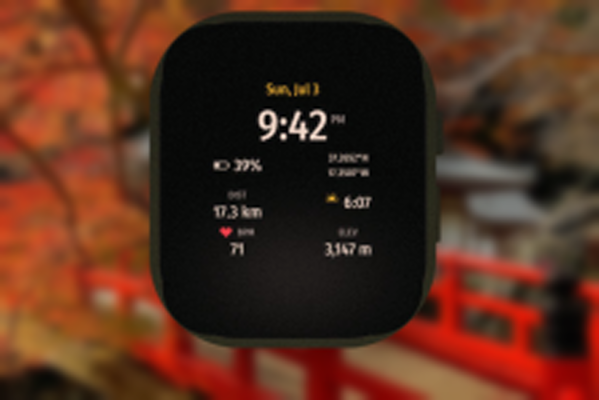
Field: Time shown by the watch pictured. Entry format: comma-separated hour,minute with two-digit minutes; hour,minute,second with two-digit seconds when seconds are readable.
9,42
